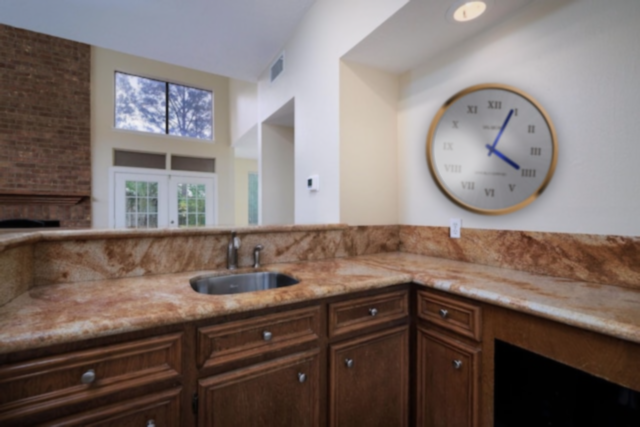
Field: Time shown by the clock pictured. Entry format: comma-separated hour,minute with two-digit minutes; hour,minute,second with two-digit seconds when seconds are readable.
4,04
